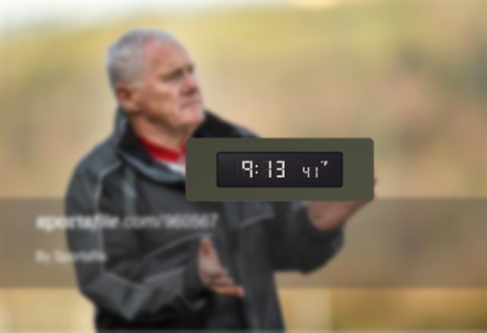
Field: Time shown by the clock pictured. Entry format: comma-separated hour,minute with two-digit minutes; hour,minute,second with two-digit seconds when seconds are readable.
9,13
